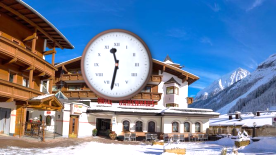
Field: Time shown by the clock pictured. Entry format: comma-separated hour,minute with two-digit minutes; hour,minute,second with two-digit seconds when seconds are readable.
11,32
